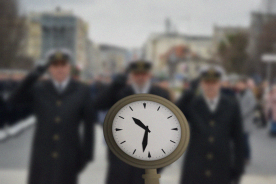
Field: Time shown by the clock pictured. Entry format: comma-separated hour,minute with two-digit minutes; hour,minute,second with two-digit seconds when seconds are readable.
10,32
